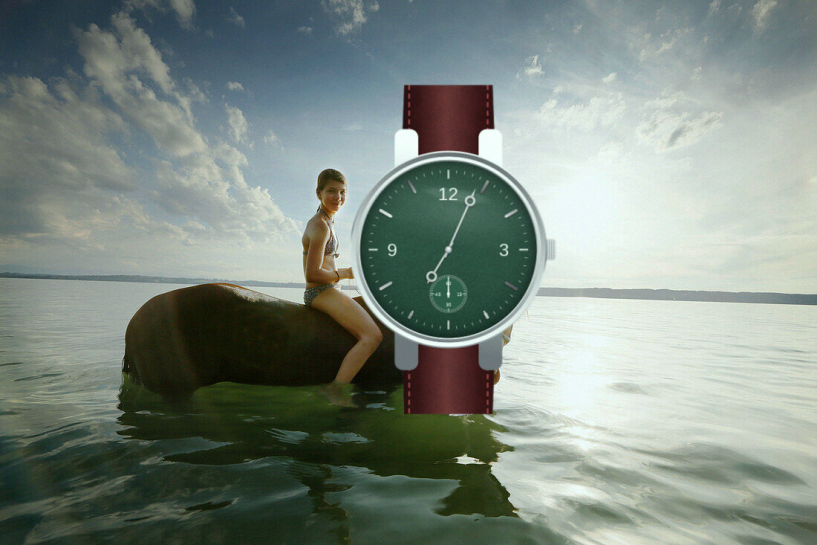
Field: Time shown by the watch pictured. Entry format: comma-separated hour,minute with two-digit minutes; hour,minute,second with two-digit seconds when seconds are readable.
7,04
